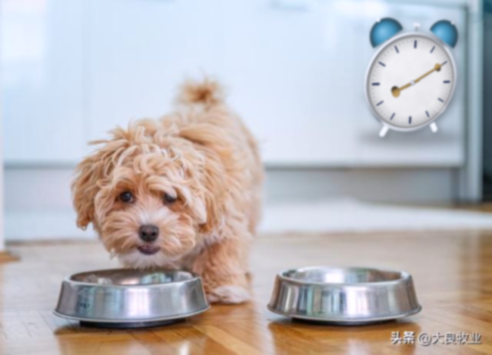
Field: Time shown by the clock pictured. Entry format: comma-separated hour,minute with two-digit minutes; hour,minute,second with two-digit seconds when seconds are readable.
8,10
